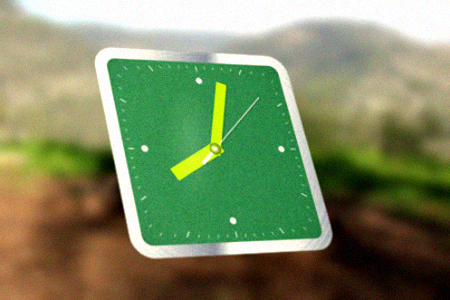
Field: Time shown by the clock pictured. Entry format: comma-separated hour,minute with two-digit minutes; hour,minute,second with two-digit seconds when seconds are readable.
8,03,08
